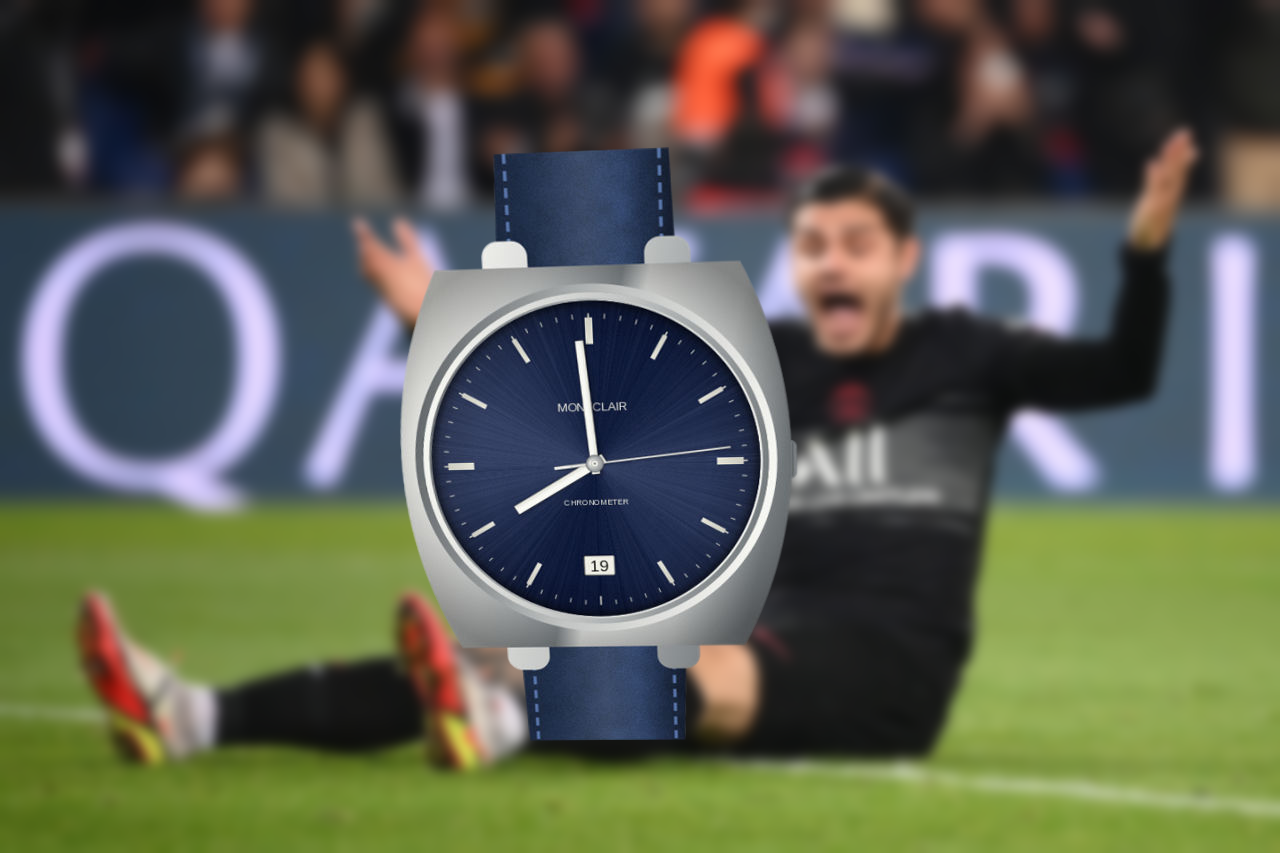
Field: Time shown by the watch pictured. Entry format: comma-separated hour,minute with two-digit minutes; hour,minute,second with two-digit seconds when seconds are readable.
7,59,14
